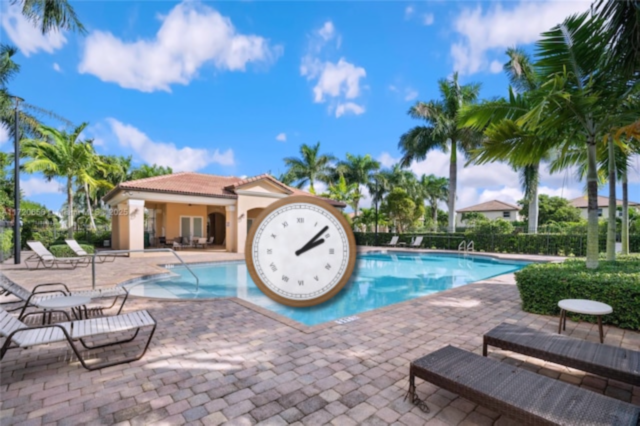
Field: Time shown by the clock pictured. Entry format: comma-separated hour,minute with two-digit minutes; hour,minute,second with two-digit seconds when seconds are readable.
2,08
